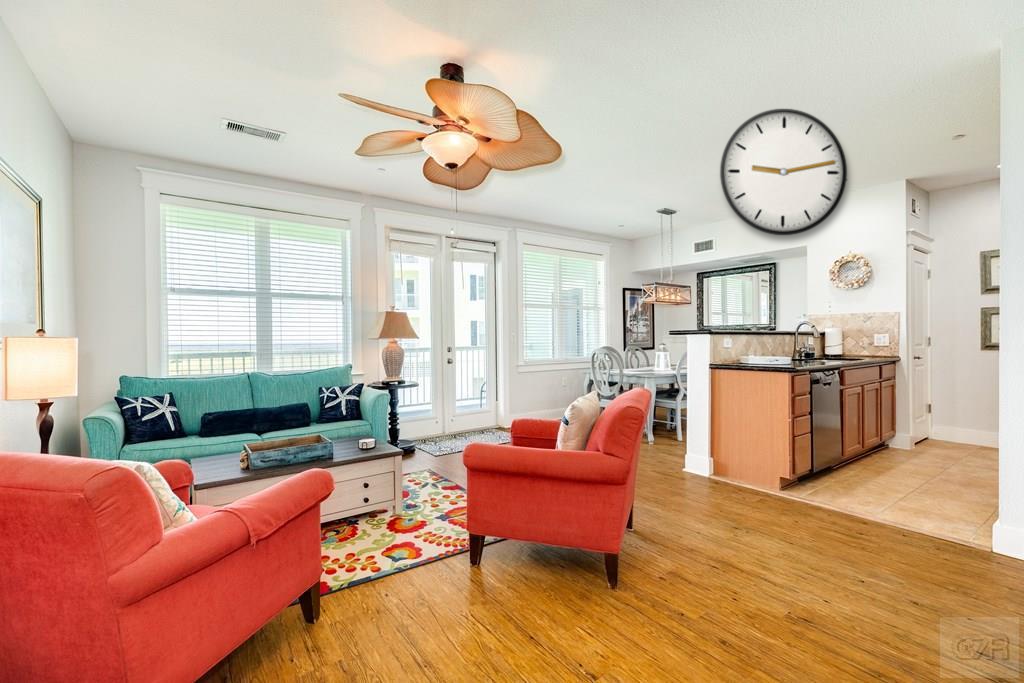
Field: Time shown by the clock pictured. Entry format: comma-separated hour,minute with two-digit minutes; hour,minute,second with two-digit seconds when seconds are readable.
9,13
